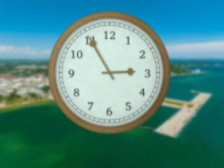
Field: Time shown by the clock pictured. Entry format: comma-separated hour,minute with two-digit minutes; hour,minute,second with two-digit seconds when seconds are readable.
2,55
